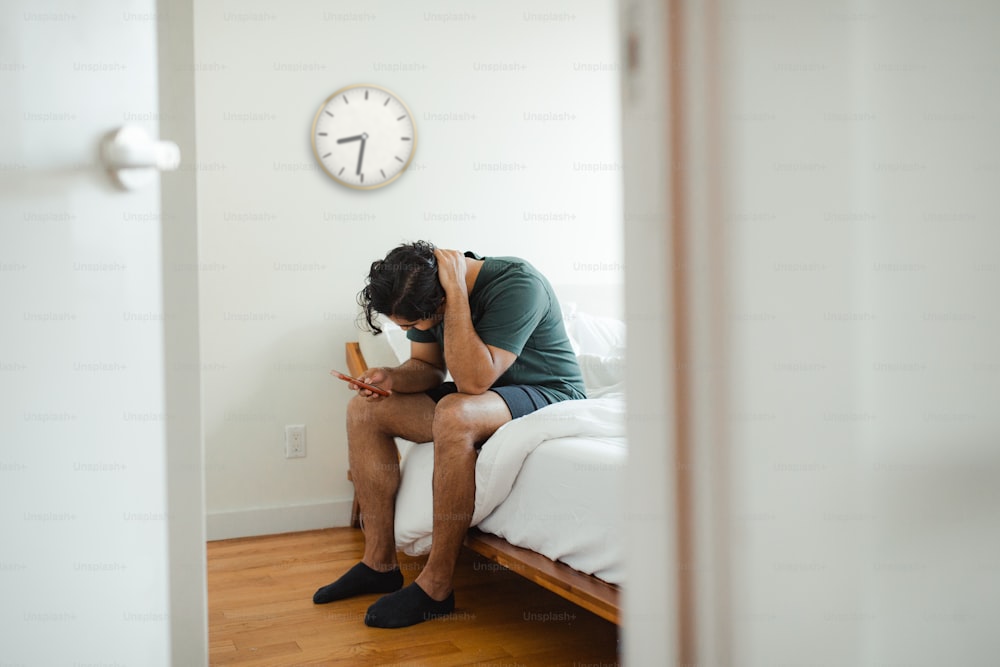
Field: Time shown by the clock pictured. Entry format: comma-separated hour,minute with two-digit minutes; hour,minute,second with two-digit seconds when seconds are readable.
8,31
